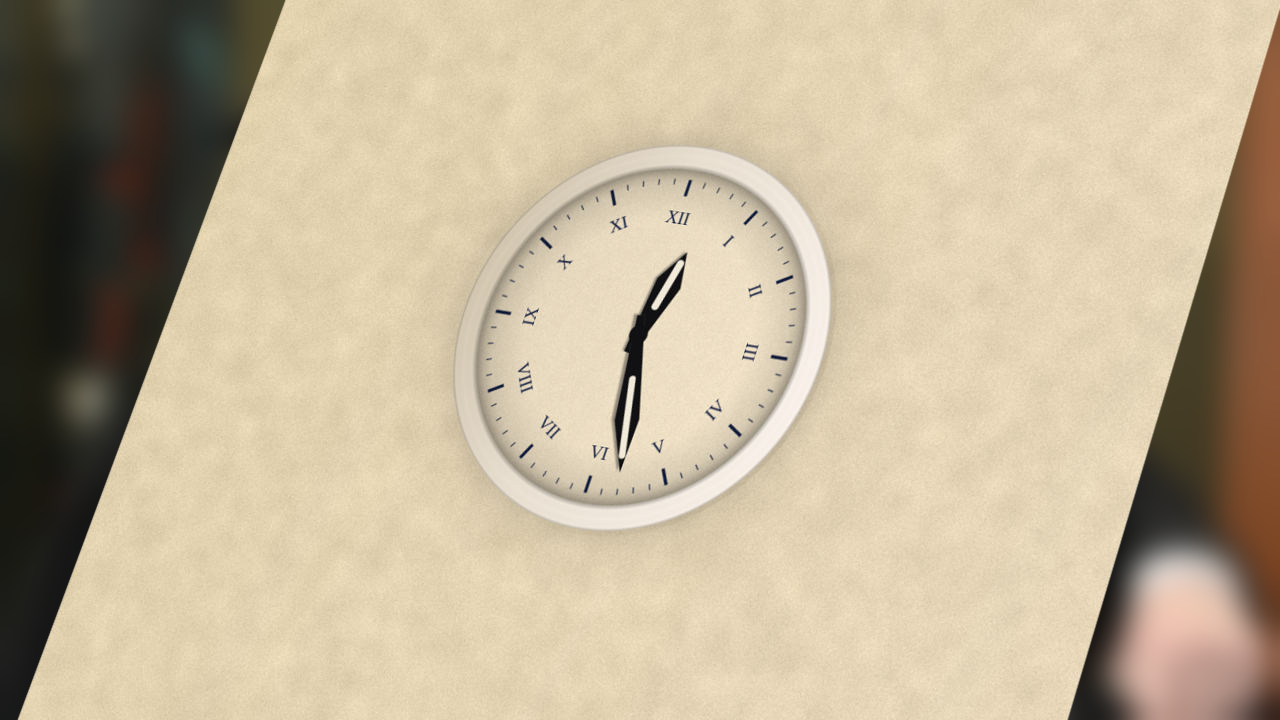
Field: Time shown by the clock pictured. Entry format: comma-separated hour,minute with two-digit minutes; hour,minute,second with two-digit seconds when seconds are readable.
12,28
